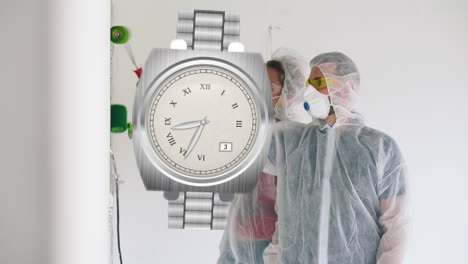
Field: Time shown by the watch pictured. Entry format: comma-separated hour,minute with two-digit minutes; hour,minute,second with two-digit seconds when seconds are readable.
8,34
